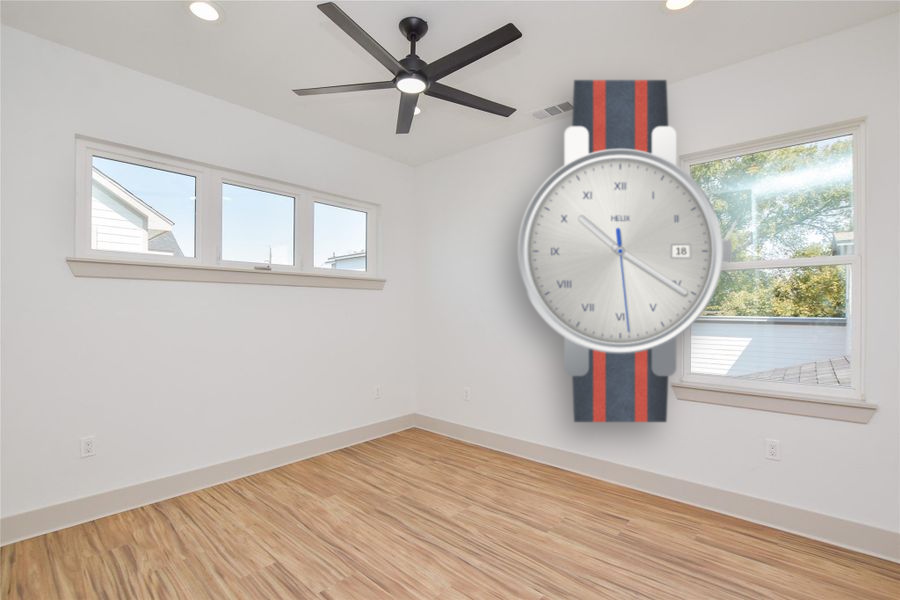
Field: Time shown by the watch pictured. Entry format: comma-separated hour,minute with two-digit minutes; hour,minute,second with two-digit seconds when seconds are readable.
10,20,29
